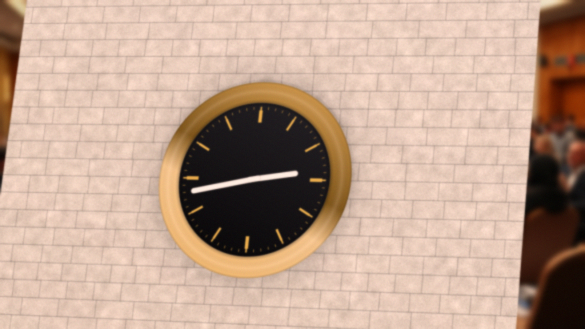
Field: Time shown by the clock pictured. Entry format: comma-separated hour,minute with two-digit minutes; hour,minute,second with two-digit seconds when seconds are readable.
2,43
